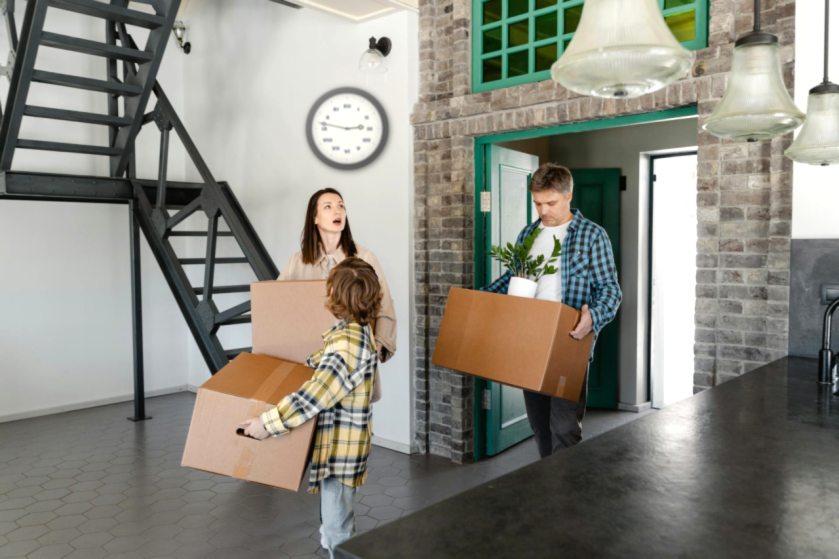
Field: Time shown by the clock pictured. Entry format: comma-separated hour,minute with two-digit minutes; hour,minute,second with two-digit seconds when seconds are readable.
2,47
